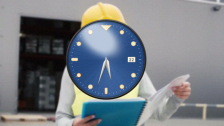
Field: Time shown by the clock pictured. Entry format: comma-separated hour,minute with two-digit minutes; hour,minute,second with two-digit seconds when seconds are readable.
5,33
